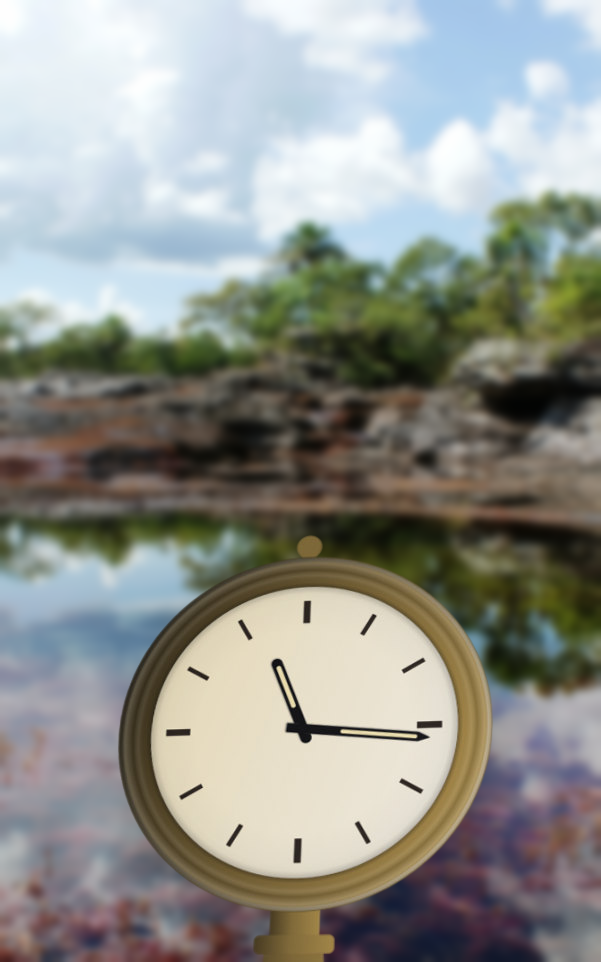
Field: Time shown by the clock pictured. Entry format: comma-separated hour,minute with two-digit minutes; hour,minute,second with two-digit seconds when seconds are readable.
11,16
